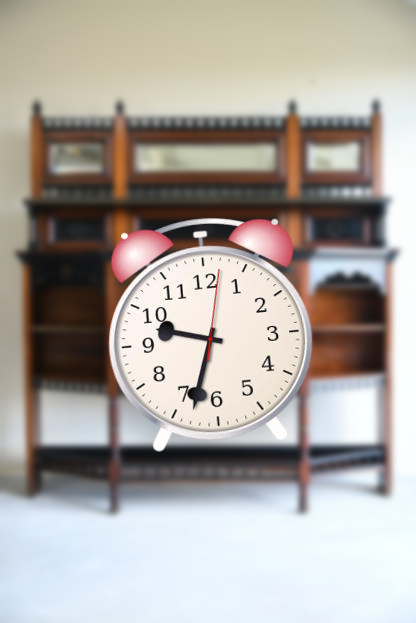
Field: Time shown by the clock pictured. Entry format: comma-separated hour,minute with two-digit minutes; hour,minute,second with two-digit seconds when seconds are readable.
9,33,02
